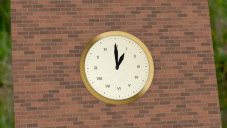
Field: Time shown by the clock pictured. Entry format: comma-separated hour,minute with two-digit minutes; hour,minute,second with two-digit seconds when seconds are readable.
1,00
